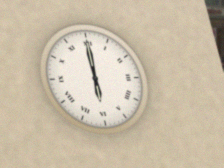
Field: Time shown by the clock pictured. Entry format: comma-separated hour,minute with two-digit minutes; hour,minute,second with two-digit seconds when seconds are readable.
6,00
